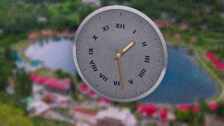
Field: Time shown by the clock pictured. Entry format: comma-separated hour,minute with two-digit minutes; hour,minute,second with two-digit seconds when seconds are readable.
1,28
